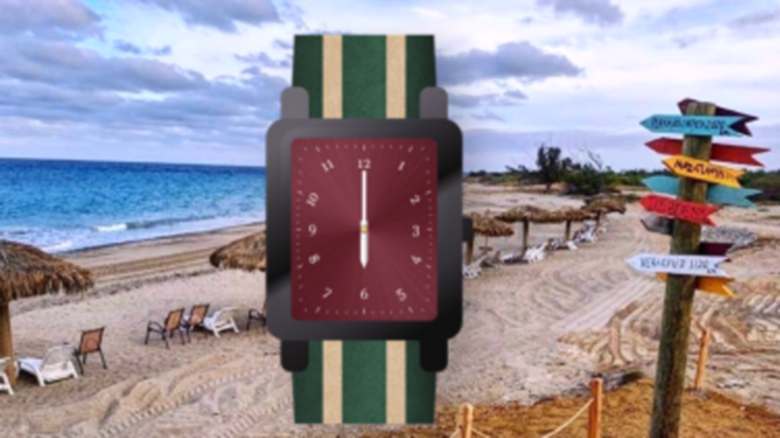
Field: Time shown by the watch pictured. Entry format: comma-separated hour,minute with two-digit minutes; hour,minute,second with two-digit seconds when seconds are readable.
6,00
